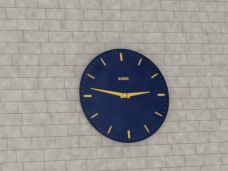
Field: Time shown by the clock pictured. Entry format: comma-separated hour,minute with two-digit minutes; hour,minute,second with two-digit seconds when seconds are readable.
2,47
